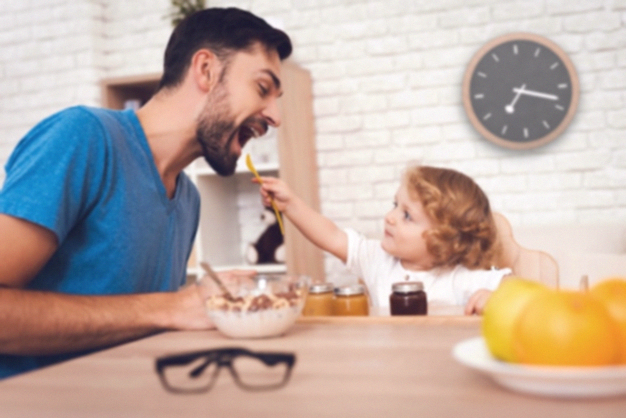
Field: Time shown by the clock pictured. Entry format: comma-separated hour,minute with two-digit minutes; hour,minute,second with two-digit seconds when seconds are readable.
7,18
